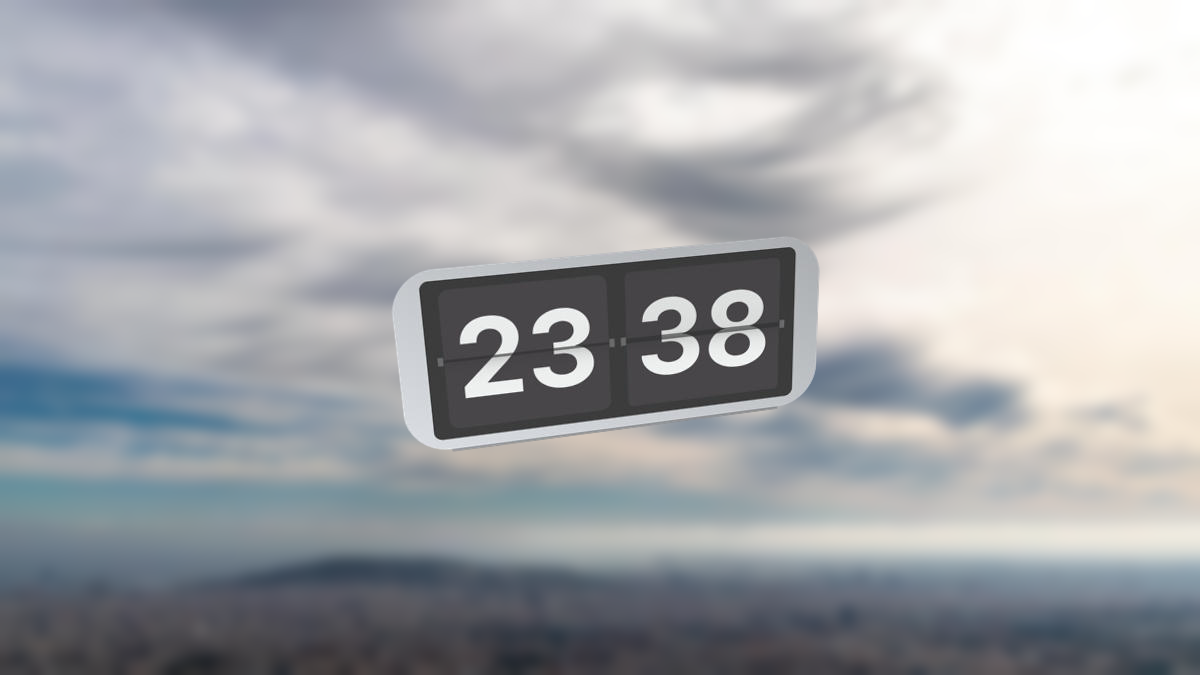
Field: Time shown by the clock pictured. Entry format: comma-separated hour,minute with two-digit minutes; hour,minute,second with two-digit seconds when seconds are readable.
23,38
